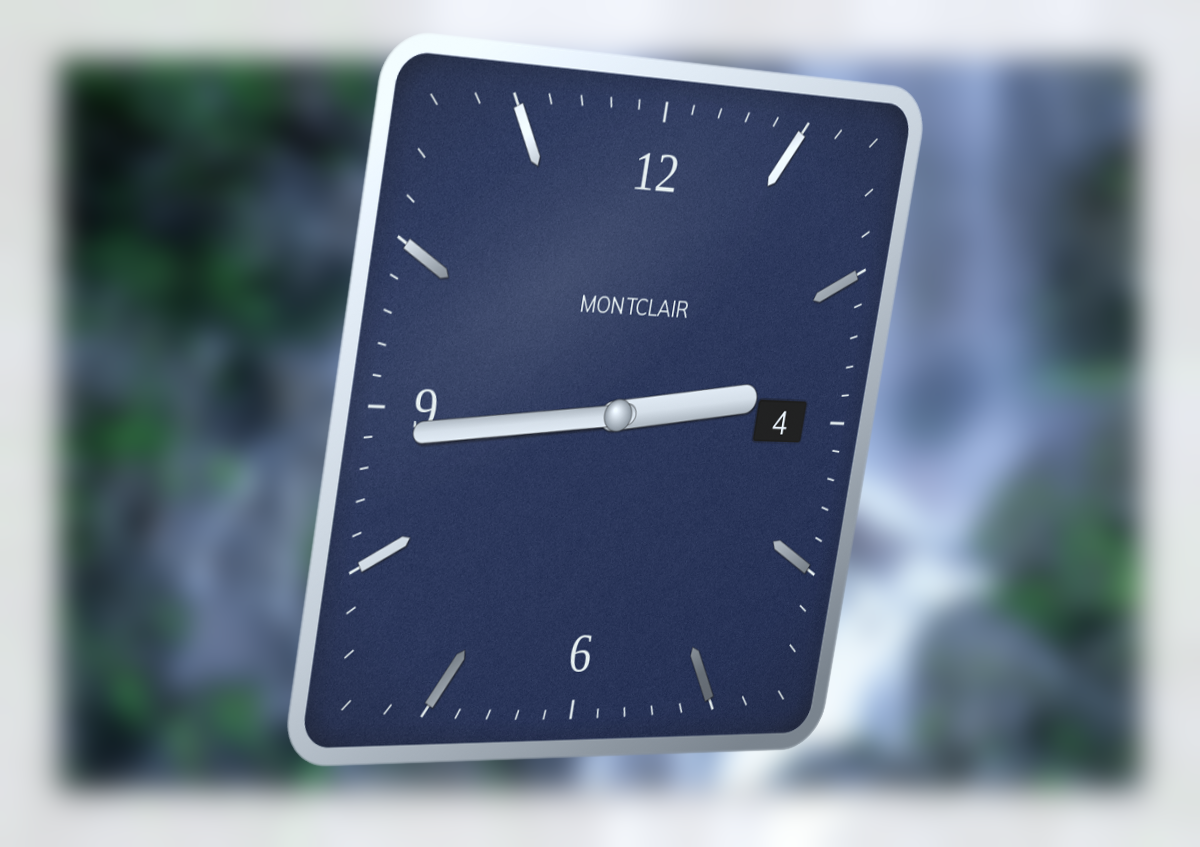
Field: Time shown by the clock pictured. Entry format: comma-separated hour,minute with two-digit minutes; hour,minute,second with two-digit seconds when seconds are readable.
2,44
